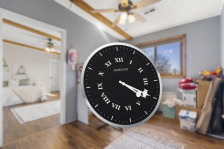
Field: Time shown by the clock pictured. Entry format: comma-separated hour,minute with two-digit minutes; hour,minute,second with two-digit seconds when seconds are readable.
4,20
